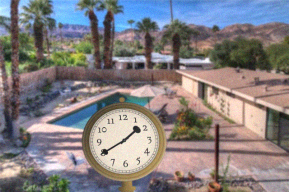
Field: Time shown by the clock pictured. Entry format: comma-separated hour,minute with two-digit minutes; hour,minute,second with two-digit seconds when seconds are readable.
1,40
